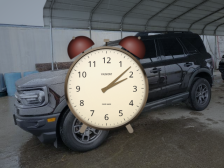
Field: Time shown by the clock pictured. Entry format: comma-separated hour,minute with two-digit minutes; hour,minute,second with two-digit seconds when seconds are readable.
2,08
